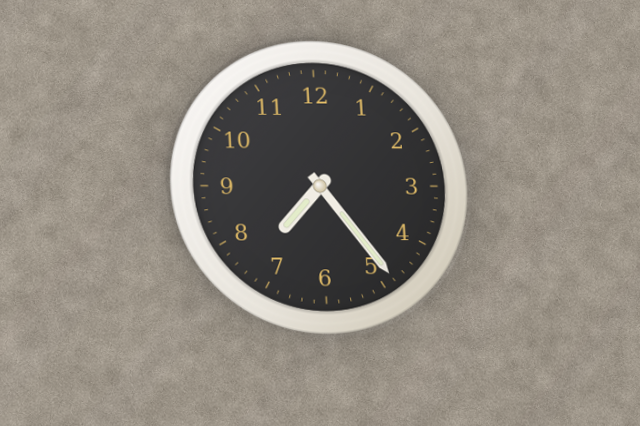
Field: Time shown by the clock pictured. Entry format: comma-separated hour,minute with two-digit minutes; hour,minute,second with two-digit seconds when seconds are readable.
7,24
